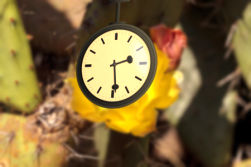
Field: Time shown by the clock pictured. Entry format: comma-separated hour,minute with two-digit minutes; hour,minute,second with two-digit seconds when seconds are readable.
2,29
